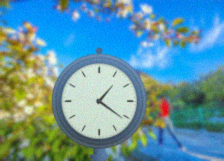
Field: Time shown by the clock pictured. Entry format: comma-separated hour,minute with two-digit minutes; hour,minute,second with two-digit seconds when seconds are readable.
1,21
